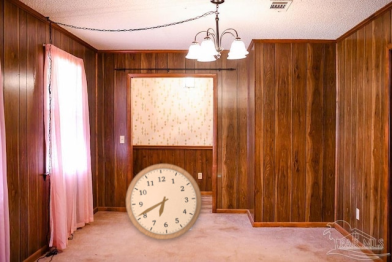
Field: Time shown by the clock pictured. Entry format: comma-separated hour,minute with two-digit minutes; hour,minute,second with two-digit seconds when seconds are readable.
6,41
